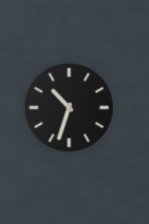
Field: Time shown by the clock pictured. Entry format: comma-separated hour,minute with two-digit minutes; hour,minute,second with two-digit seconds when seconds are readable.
10,33
